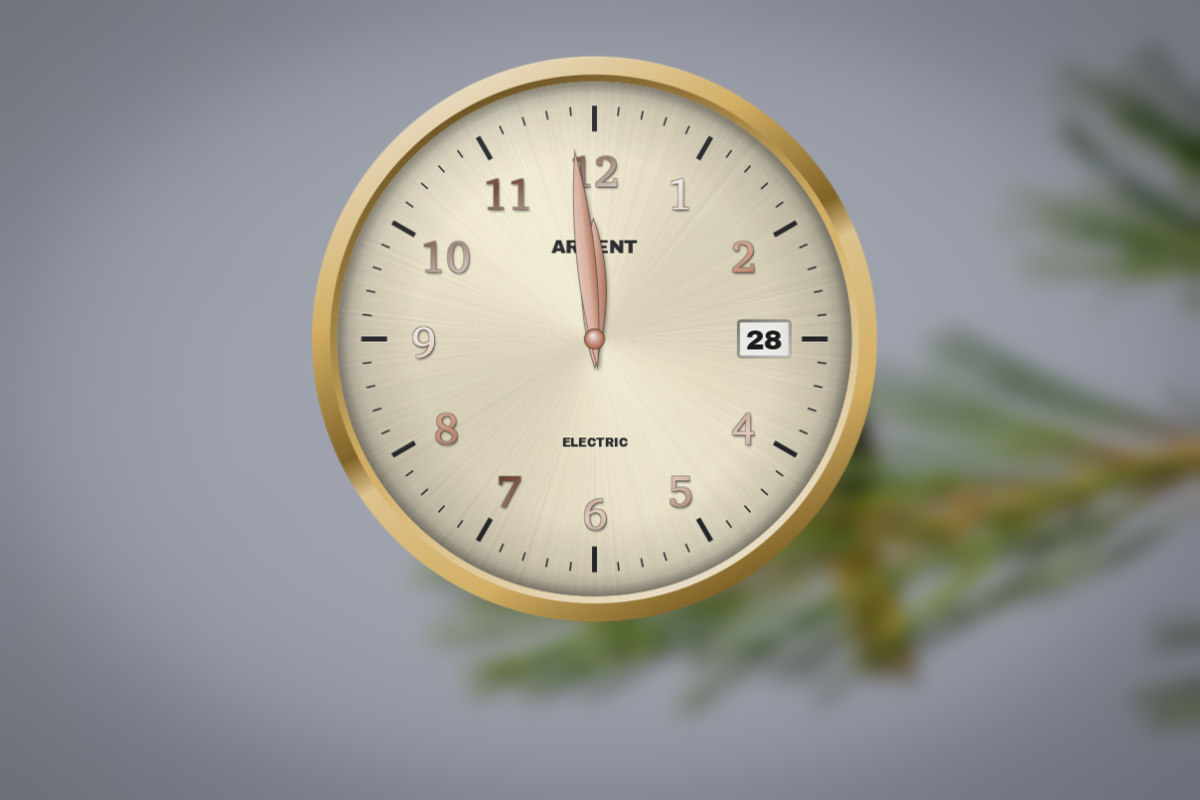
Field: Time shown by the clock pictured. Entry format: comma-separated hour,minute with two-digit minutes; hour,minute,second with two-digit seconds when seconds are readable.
11,59
